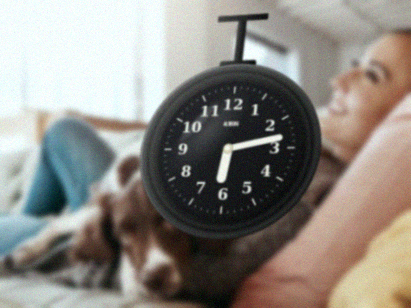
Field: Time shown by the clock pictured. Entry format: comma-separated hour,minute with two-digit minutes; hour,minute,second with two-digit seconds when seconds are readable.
6,13
